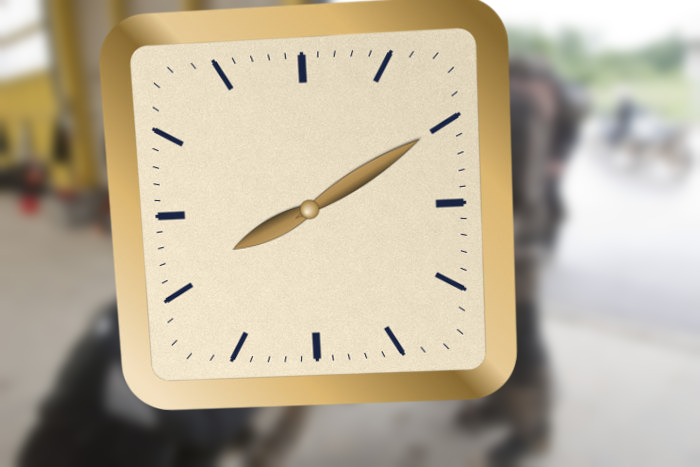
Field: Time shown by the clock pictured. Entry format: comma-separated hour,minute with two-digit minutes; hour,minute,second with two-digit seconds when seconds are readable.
8,10
